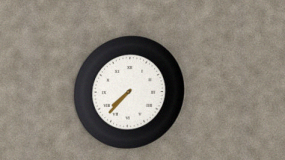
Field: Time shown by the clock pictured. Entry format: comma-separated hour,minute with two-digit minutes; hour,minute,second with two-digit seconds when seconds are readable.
7,37
